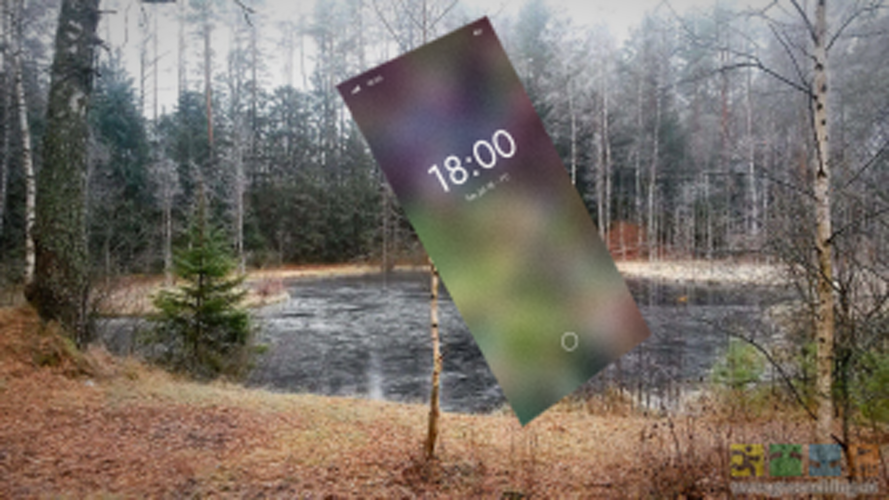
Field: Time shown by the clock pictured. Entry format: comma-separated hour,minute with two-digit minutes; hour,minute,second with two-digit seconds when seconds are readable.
18,00
